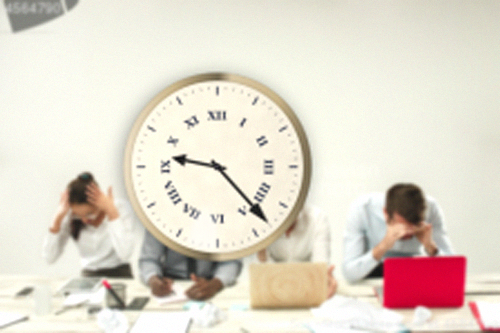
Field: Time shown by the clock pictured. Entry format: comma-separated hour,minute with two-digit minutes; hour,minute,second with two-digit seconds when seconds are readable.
9,23
